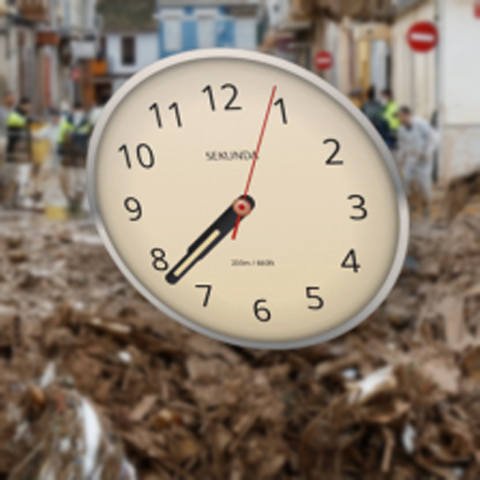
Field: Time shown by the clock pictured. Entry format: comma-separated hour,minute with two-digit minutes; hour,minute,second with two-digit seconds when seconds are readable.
7,38,04
